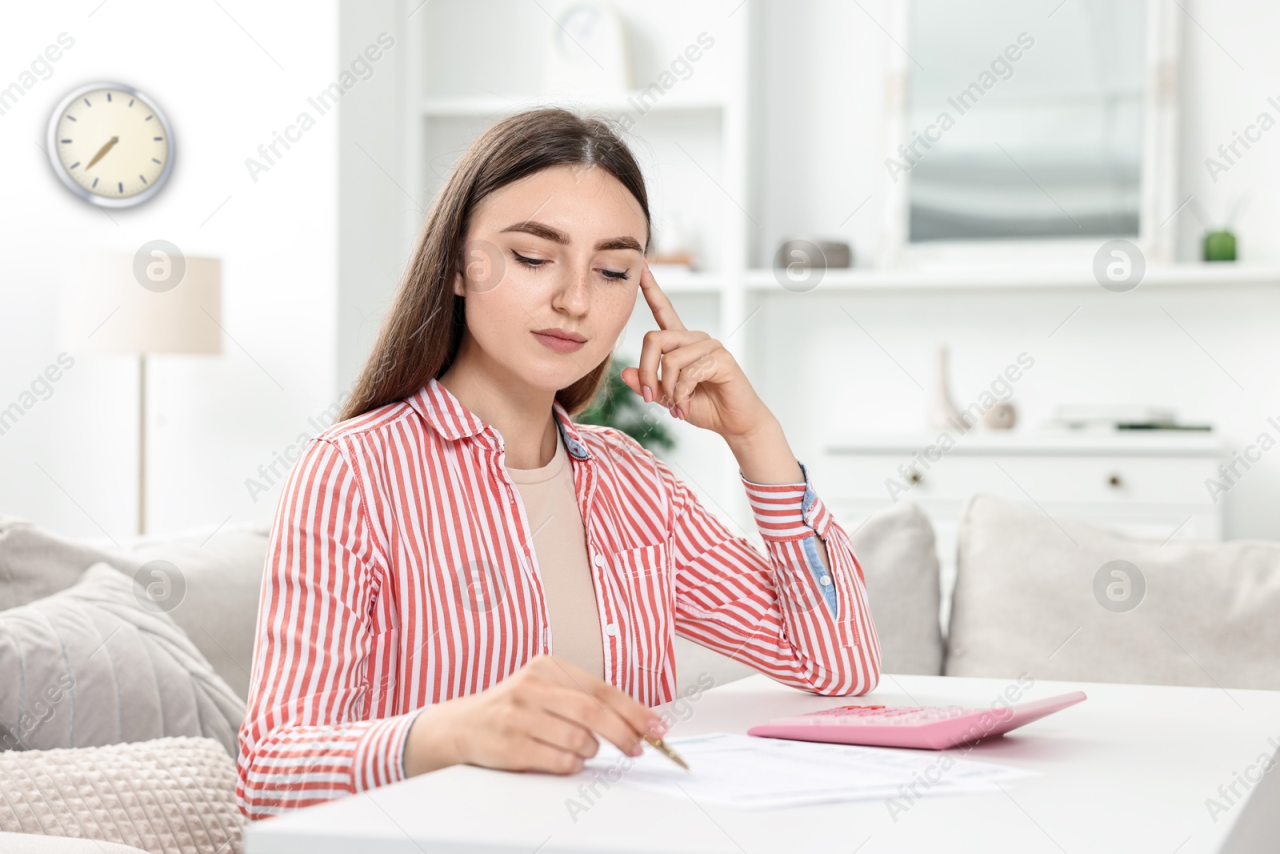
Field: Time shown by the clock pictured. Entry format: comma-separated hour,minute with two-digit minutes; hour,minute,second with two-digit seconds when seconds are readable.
7,38
